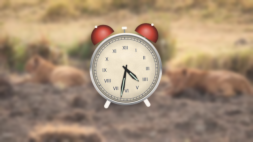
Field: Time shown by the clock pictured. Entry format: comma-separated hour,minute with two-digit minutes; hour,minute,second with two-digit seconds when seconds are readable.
4,32
